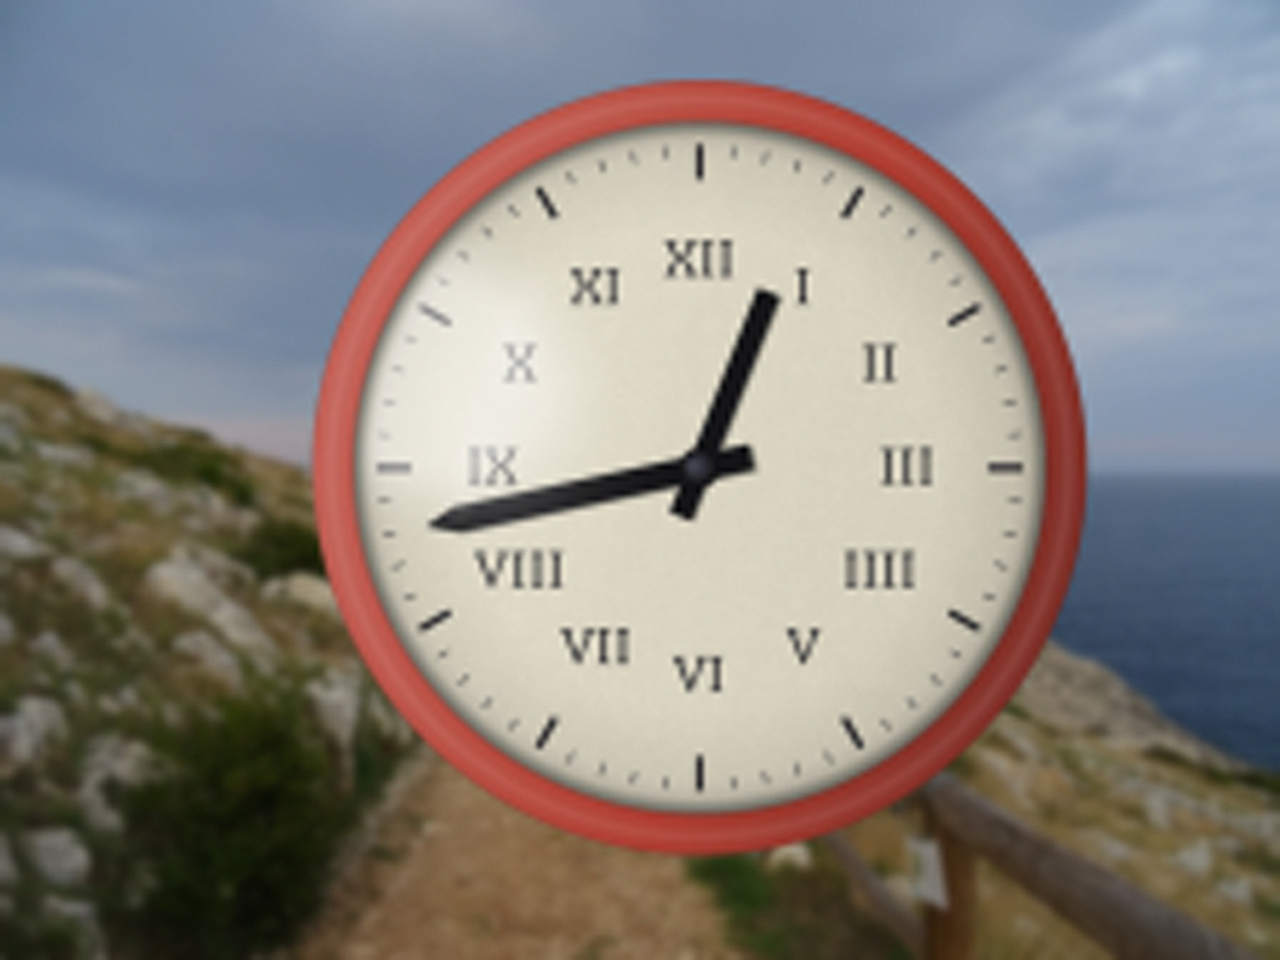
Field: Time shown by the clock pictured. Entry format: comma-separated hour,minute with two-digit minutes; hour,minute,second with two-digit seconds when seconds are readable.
12,43
